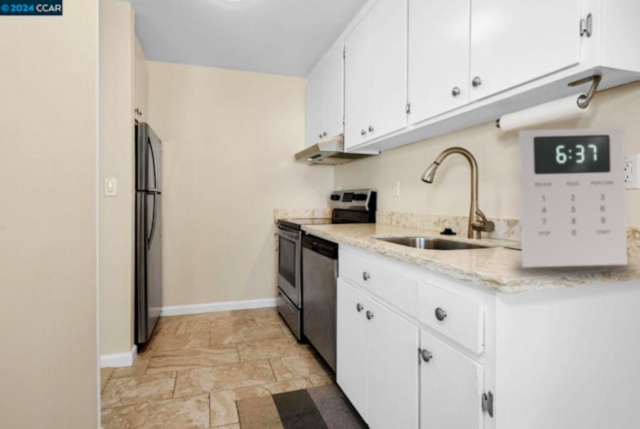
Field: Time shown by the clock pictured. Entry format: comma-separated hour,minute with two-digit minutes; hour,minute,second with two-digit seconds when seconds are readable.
6,37
